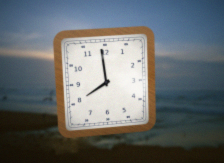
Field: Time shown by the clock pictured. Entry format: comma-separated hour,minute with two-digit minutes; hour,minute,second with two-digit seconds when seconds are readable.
7,59
